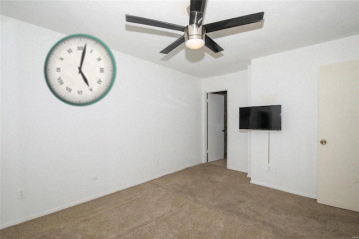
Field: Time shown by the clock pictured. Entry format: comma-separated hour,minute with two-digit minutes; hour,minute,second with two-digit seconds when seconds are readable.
5,02
